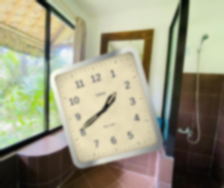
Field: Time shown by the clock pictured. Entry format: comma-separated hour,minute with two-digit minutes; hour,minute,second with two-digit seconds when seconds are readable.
1,41
